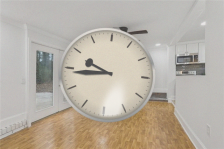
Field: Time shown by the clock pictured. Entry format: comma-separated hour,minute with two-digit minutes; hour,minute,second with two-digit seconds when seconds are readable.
9,44
